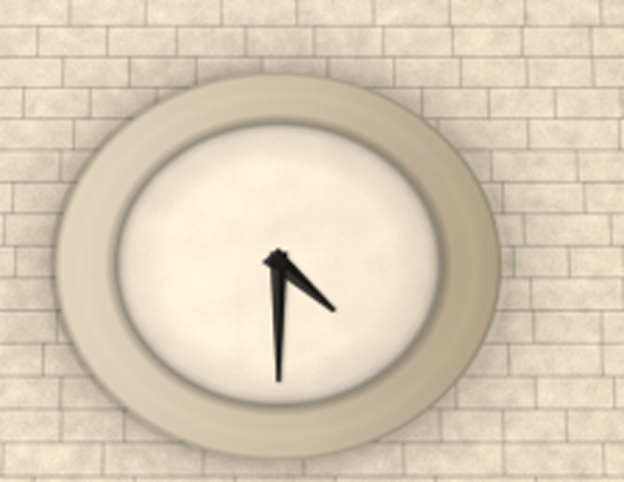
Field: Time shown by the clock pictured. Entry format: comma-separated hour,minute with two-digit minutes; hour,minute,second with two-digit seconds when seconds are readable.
4,30
